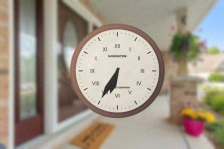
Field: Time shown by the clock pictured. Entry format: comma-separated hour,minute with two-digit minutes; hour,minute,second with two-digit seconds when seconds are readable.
6,35
